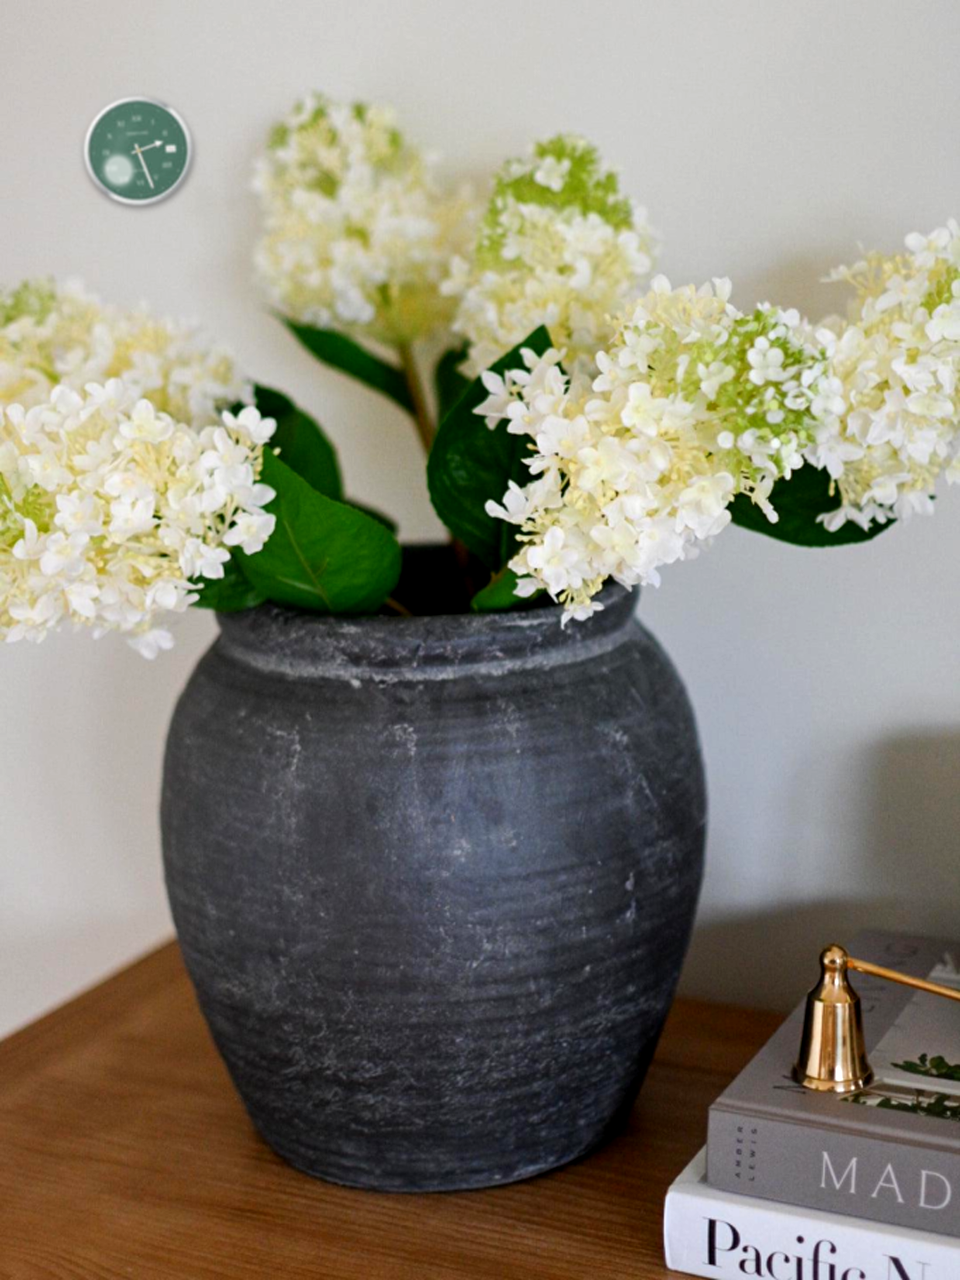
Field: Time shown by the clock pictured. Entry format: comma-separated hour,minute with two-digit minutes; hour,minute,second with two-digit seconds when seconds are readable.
2,27
